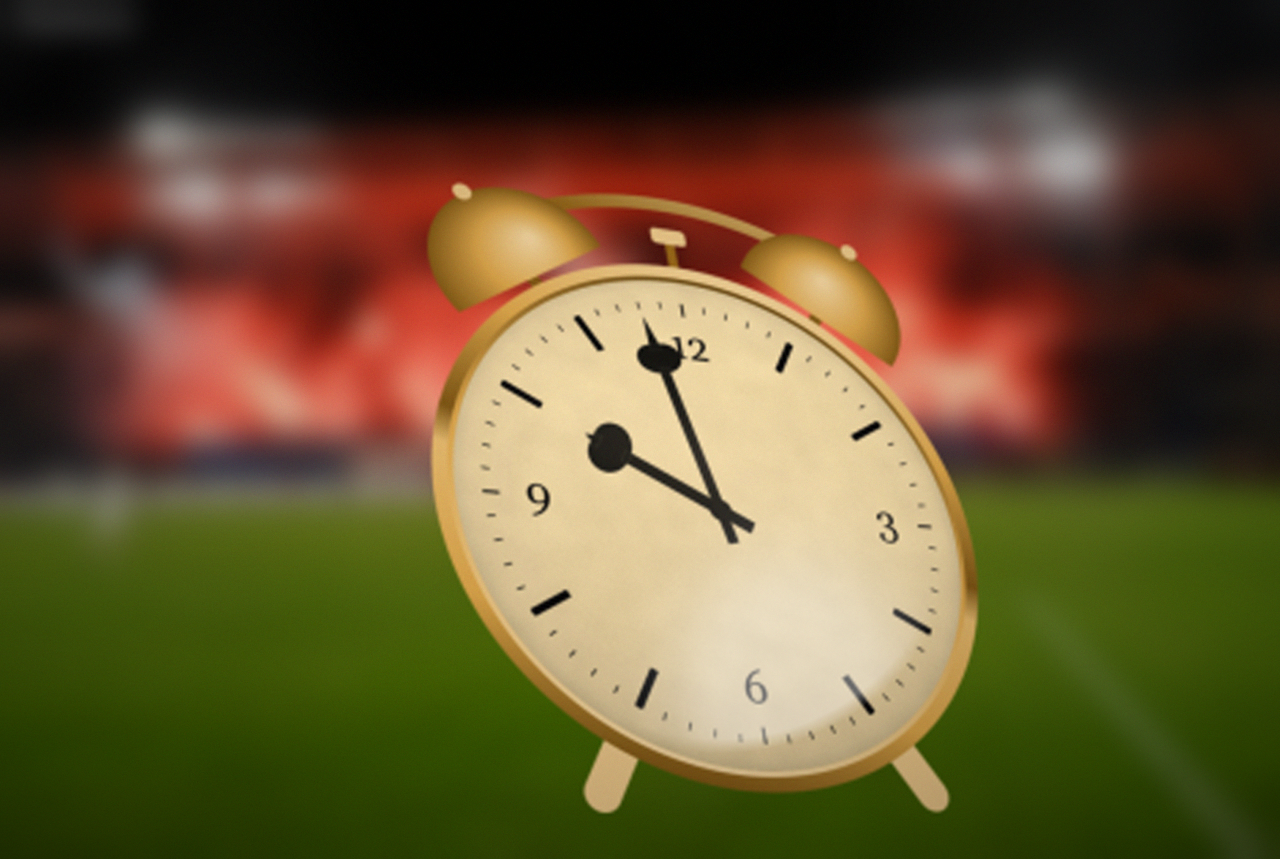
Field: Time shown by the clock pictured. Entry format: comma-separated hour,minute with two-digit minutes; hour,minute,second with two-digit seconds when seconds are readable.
9,58
